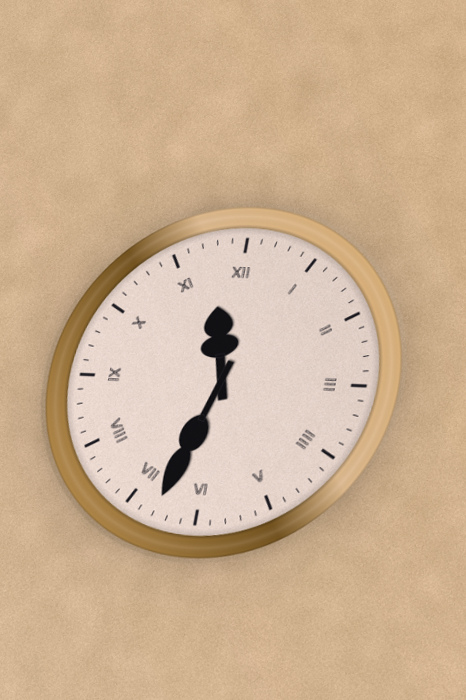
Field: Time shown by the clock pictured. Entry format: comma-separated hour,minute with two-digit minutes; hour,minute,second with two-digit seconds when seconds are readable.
11,33
